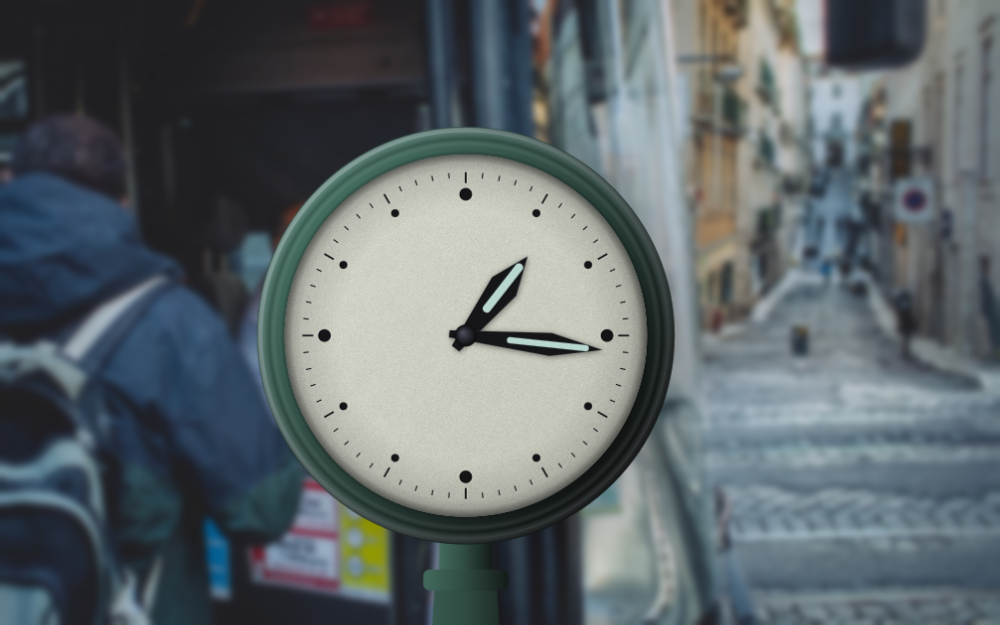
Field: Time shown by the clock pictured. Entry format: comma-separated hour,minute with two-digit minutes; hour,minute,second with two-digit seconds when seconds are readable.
1,16
